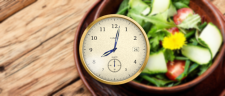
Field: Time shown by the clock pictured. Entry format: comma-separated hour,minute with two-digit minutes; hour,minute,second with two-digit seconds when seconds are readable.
8,02
